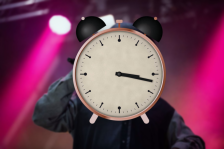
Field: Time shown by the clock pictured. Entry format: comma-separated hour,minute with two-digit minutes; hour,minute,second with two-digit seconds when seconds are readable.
3,17
